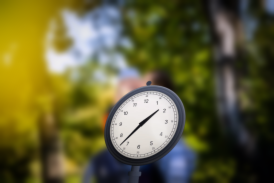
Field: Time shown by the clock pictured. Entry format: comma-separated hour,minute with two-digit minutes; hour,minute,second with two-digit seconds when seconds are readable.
1,37
